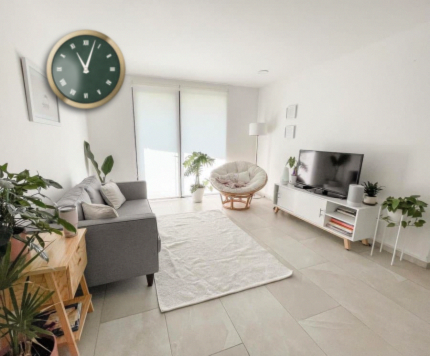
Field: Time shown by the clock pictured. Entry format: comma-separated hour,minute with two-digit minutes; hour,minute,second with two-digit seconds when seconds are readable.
11,03
